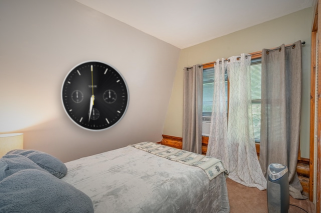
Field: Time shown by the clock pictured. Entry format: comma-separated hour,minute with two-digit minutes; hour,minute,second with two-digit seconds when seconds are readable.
6,32
